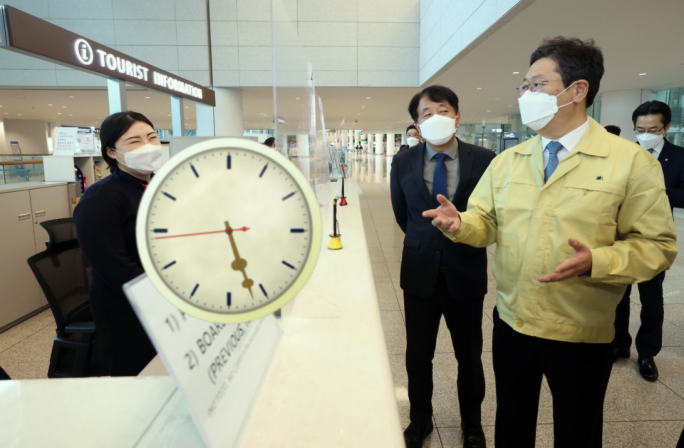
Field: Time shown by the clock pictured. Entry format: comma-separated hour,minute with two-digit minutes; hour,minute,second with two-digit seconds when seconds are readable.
5,26,44
